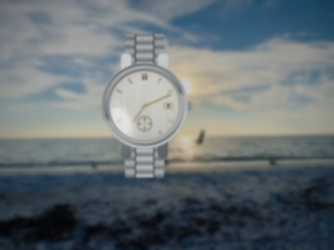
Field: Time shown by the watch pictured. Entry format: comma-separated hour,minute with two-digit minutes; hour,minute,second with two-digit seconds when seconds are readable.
7,11
